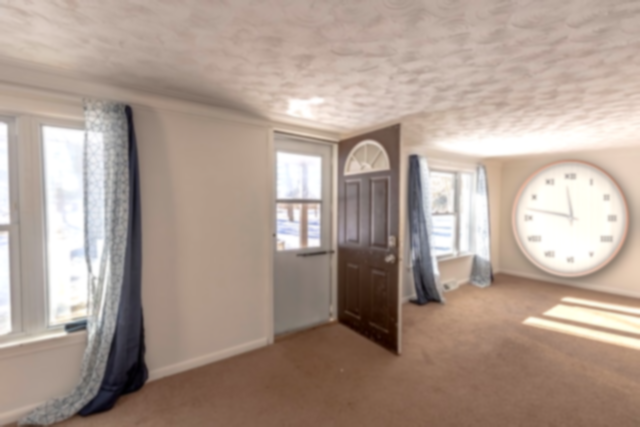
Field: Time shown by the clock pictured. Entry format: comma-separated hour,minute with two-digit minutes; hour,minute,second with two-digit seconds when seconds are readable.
11,47
